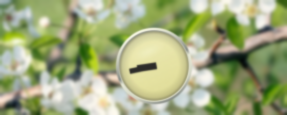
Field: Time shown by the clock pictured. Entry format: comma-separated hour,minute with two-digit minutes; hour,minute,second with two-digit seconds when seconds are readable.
8,43
